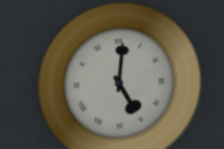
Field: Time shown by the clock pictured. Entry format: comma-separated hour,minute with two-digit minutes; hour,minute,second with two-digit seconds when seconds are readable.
5,01
